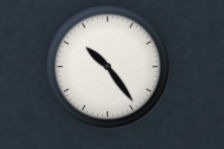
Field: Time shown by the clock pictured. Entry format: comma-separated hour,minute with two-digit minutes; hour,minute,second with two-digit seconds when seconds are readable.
10,24
